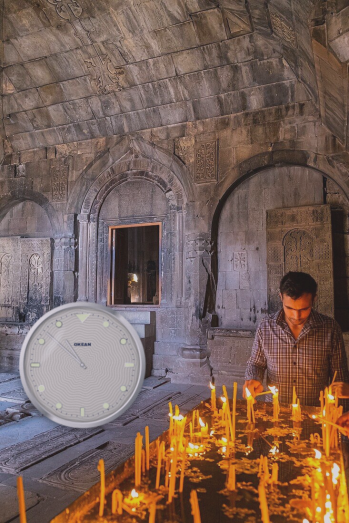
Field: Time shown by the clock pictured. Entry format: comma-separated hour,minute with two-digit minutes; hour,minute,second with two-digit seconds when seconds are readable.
10,52
